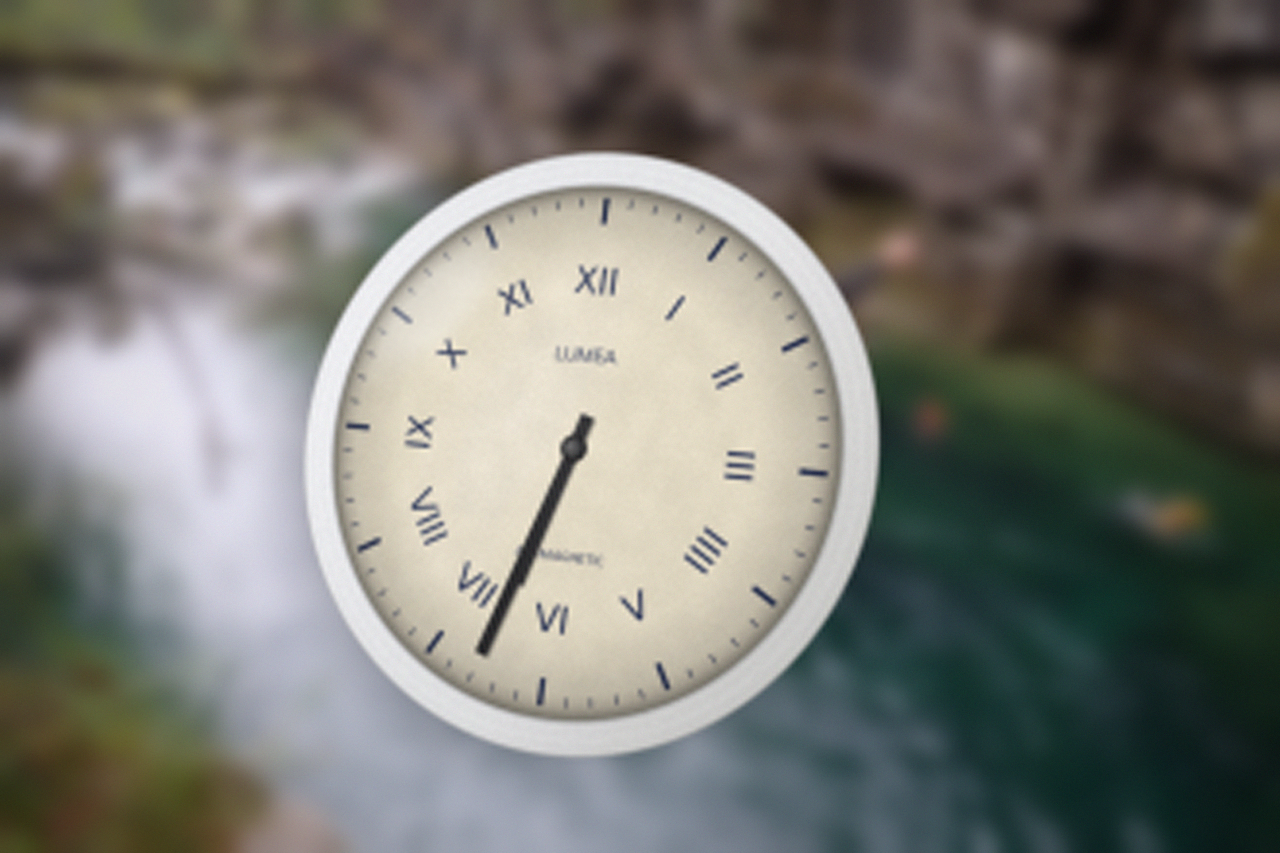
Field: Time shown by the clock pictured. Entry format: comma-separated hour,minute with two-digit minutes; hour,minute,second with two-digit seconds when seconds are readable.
6,33
